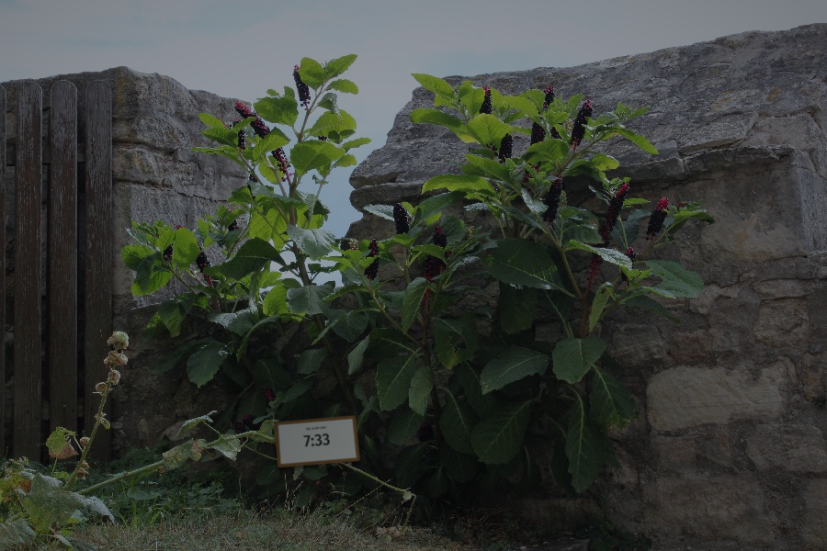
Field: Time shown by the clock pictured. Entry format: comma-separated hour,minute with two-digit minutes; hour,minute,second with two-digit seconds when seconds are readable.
7,33
